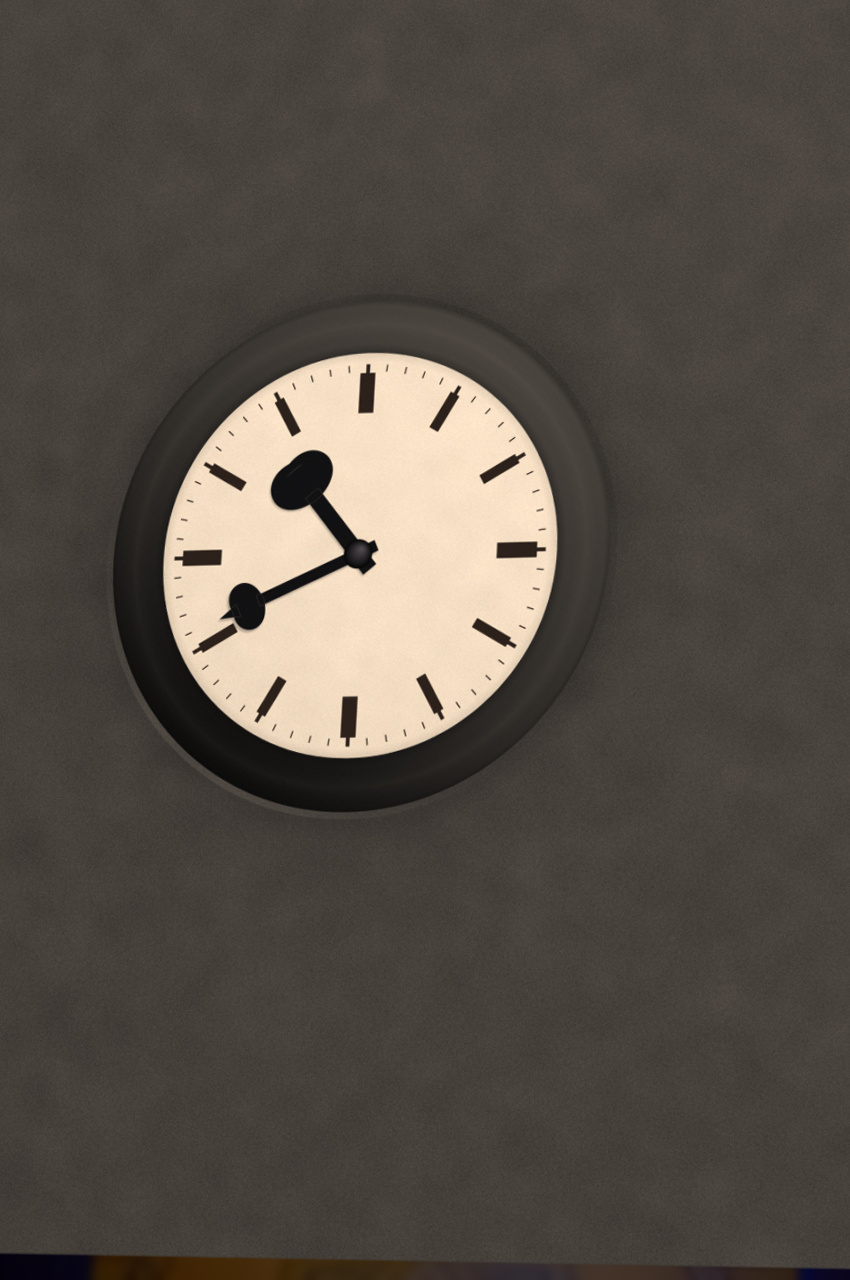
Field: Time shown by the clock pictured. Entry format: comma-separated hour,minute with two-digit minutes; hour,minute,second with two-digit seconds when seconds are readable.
10,41
